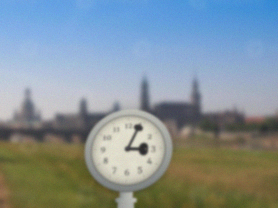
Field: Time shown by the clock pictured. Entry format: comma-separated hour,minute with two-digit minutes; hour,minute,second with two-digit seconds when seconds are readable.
3,04
